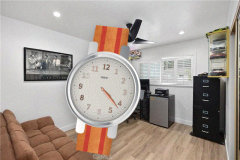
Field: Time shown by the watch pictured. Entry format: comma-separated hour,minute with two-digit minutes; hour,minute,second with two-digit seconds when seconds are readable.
4,22
